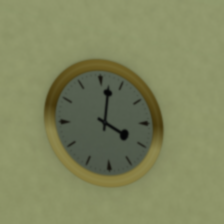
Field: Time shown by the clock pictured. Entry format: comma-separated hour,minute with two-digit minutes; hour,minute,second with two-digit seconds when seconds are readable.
4,02
